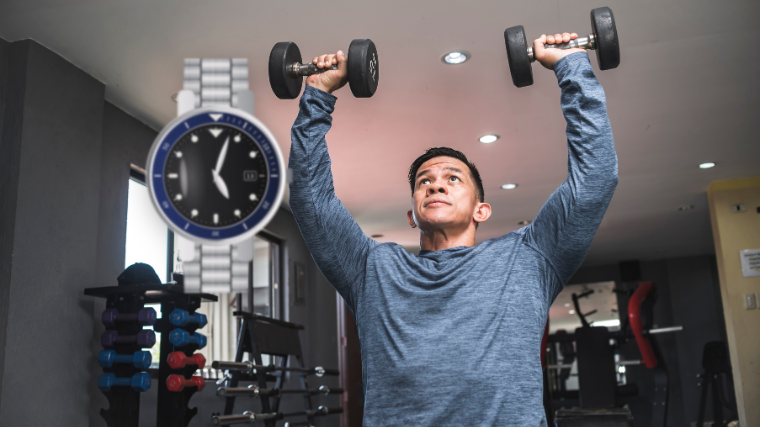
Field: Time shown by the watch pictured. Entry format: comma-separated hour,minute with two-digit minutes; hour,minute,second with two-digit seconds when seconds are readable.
5,03
